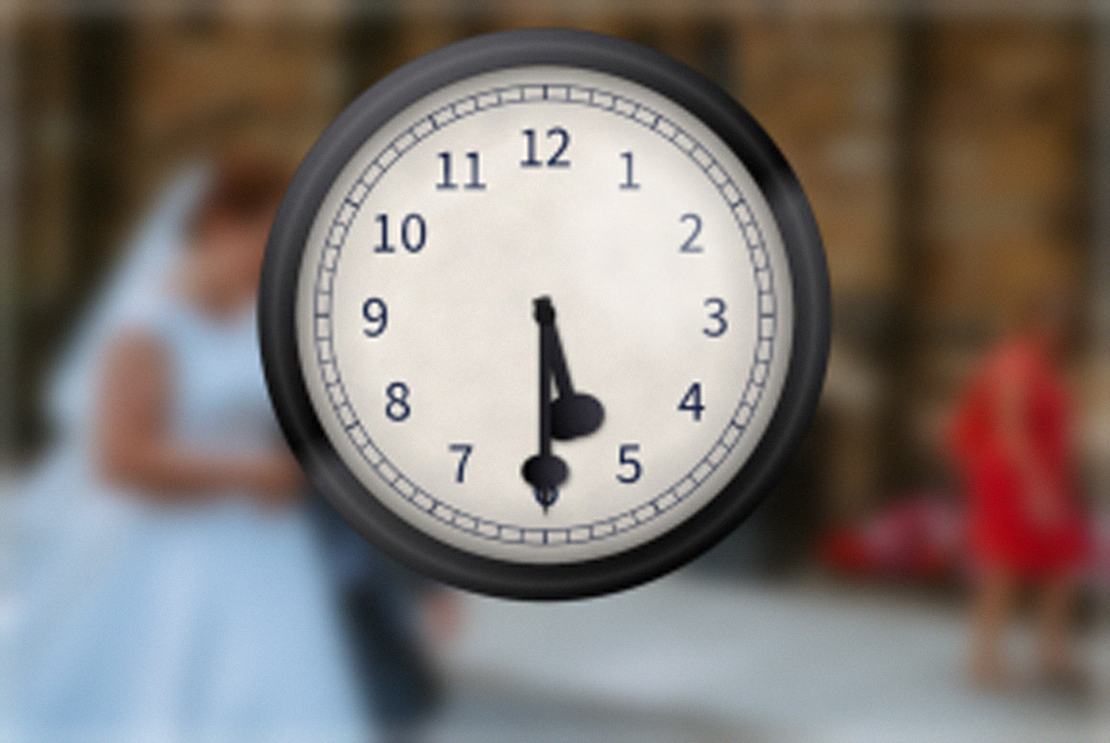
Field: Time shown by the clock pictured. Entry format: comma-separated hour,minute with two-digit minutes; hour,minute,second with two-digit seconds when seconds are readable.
5,30
